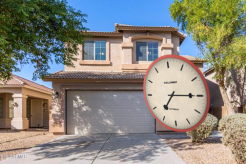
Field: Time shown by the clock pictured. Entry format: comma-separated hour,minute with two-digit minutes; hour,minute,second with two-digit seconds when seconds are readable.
7,15
